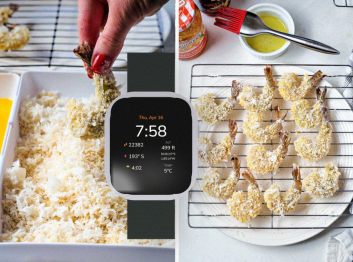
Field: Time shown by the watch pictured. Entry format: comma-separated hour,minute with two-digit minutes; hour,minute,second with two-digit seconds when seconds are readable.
7,58
